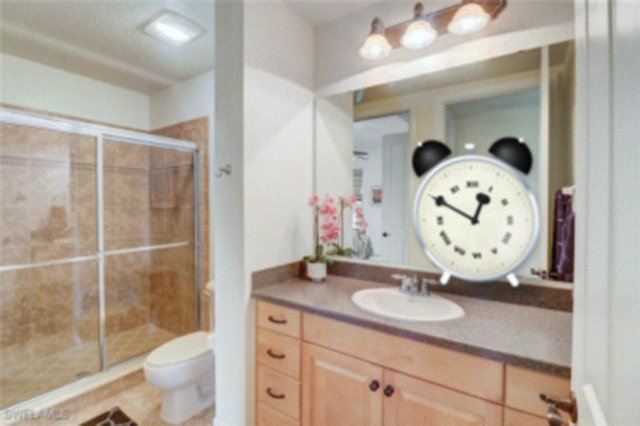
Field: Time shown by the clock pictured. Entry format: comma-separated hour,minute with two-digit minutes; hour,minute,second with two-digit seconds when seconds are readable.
12,50
